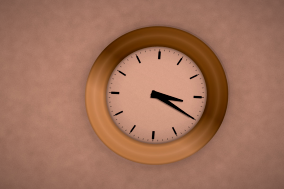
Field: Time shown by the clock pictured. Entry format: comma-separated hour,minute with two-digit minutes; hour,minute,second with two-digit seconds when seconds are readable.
3,20
